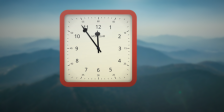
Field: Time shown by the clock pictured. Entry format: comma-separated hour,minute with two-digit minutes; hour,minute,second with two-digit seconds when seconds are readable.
11,54
